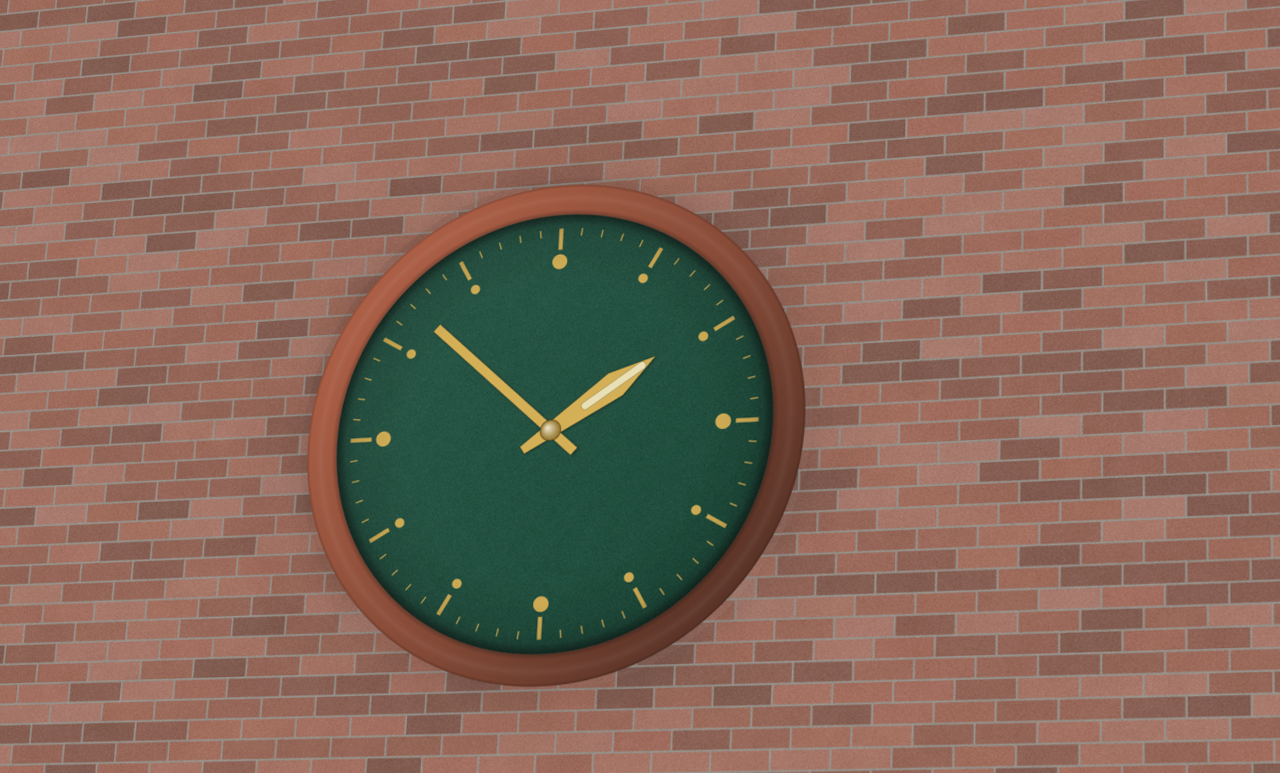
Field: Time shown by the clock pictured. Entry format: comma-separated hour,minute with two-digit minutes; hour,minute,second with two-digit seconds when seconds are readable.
1,52
